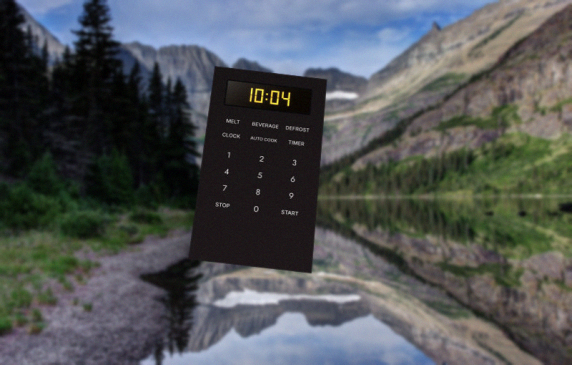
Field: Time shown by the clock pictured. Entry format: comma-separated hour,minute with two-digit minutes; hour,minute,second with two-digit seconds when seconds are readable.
10,04
